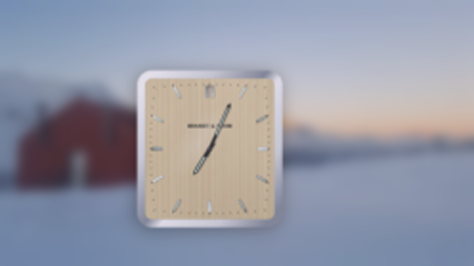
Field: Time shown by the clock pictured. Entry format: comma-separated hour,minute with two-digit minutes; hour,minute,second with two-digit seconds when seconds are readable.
7,04
